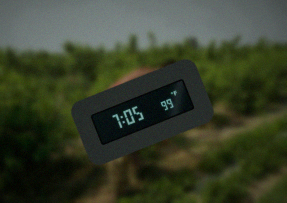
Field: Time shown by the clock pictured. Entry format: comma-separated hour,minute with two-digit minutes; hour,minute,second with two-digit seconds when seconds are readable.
7,05
